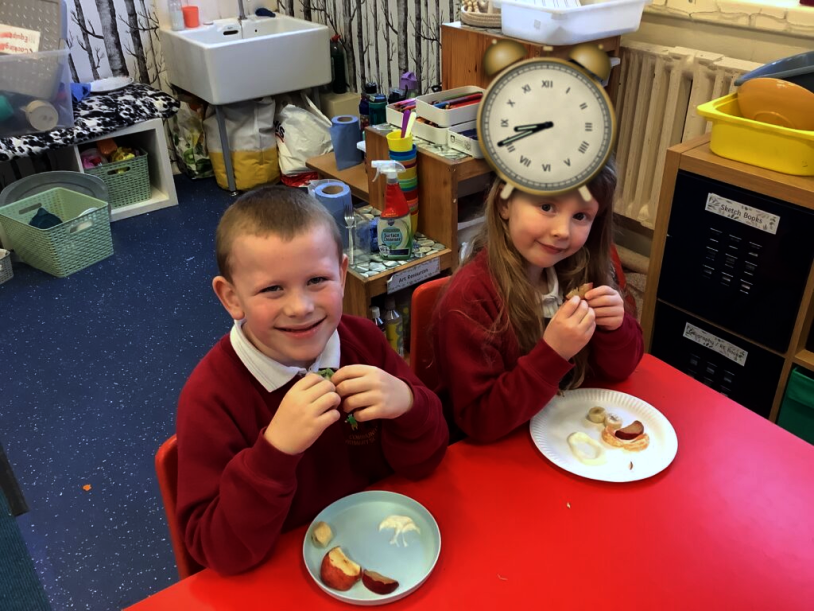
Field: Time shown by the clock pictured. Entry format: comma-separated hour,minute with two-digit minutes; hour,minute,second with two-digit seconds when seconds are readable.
8,41
